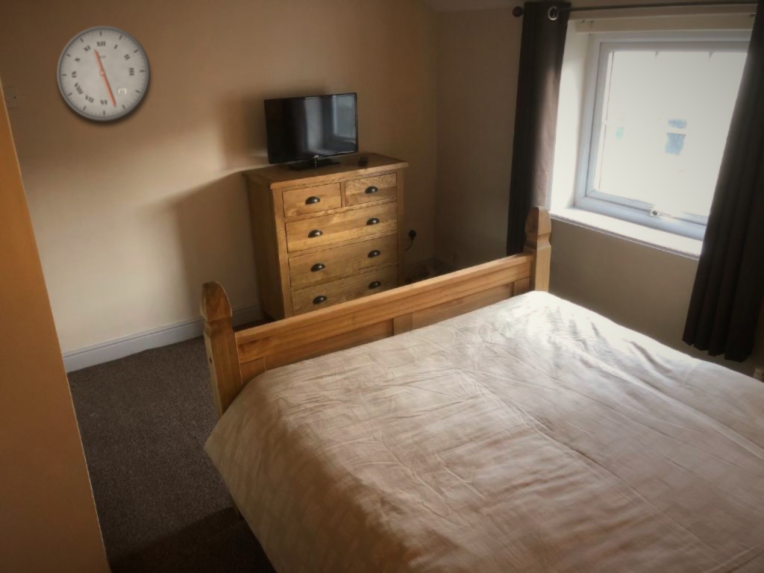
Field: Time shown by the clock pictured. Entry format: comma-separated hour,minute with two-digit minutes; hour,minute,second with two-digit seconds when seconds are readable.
11,27
